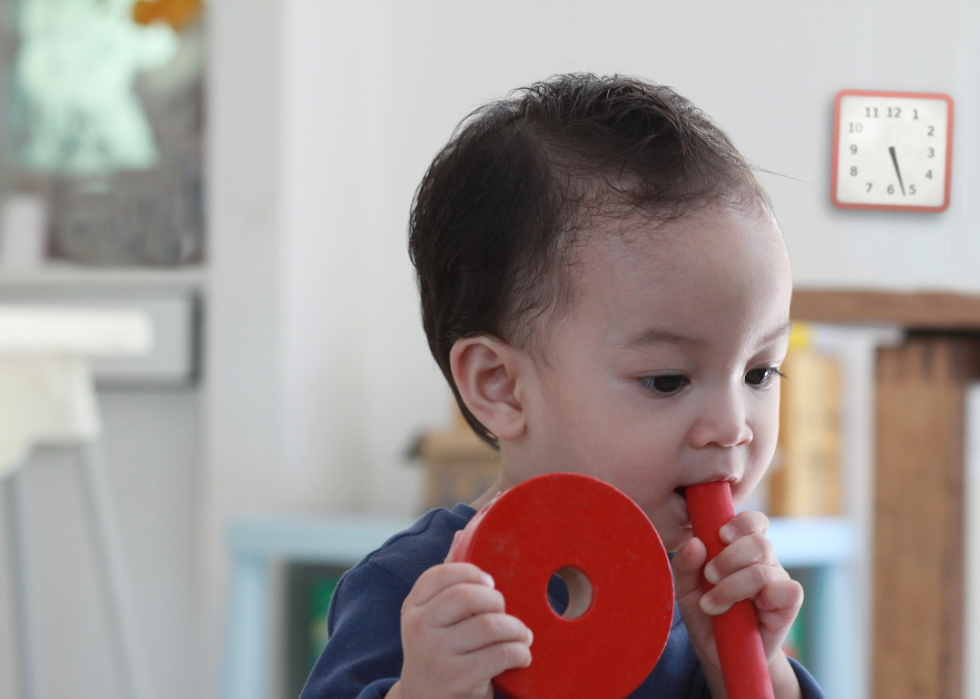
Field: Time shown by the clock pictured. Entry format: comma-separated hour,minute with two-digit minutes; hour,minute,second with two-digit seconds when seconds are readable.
5,27
